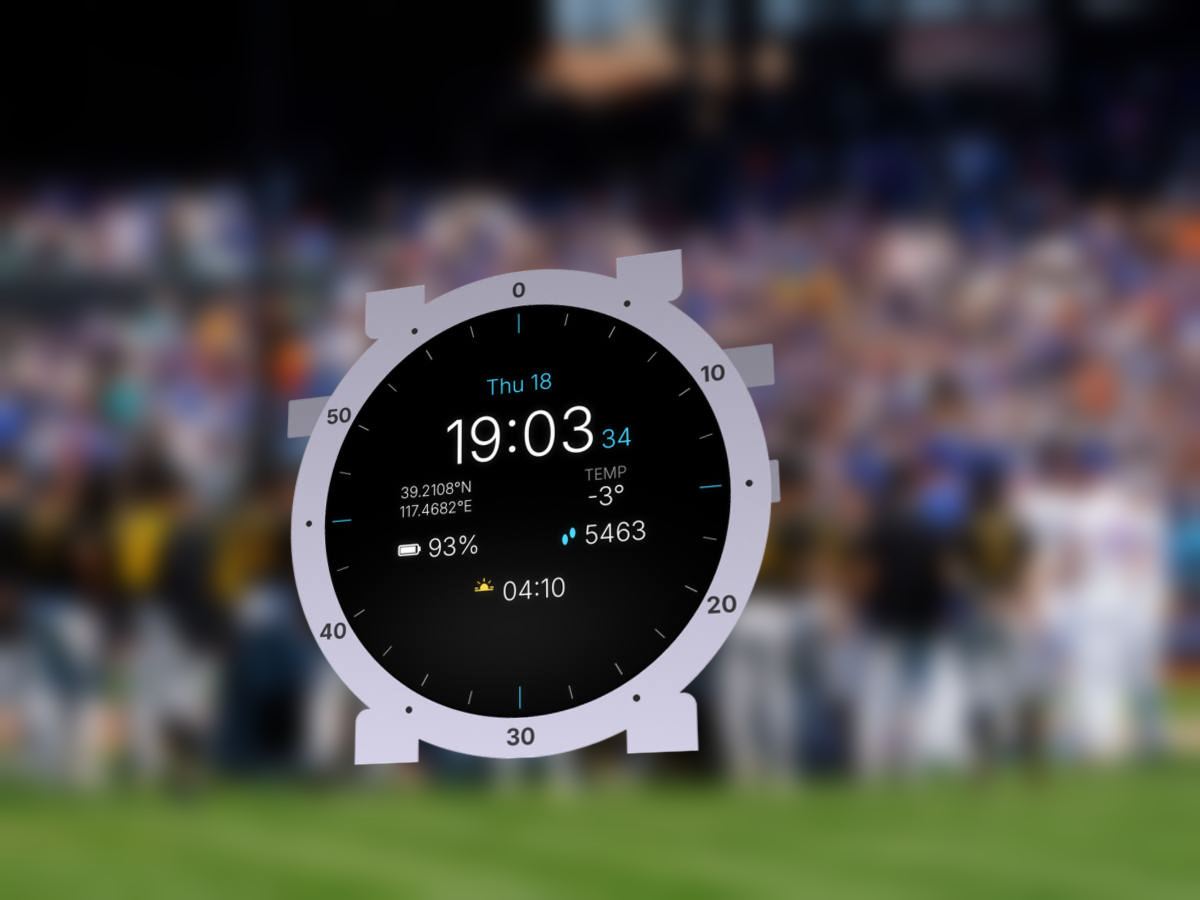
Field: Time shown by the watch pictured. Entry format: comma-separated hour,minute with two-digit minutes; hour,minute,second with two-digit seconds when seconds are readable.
19,03,34
